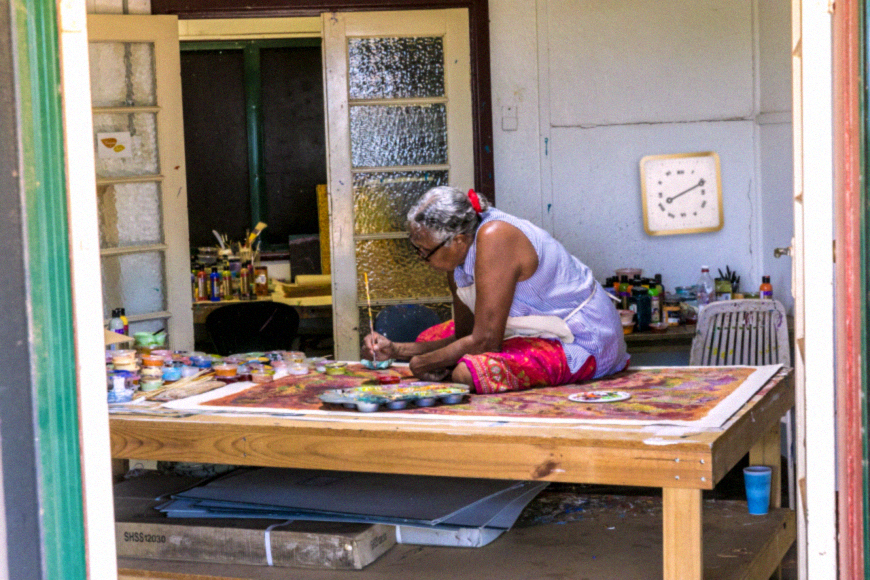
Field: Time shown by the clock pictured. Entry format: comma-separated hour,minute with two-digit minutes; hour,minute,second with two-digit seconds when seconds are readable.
8,11
